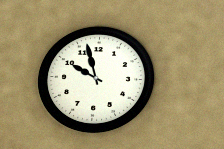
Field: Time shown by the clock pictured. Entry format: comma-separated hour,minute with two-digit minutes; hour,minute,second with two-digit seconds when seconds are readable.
9,57
